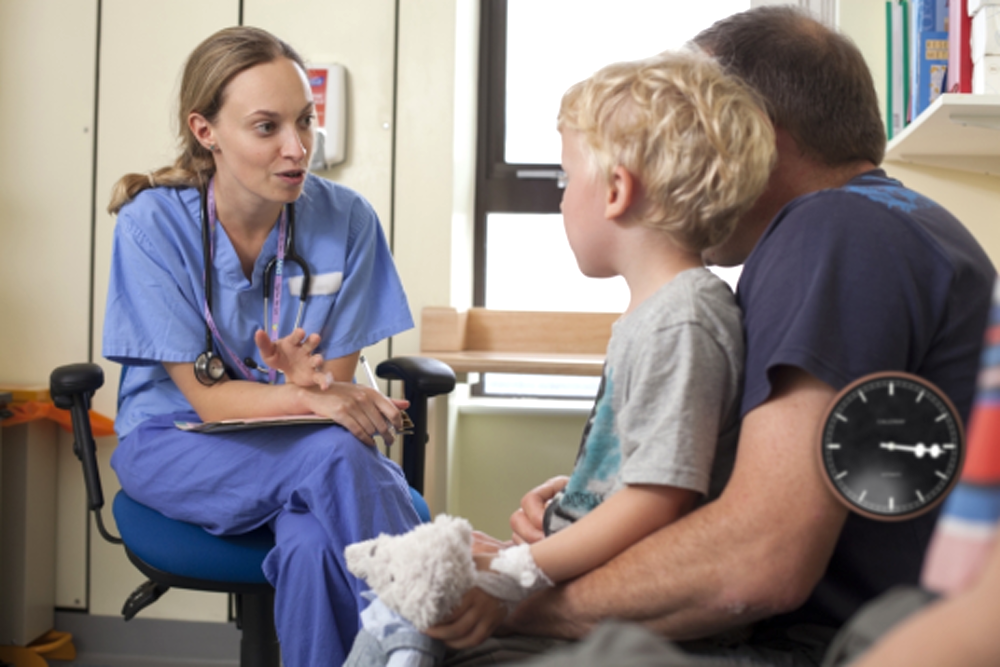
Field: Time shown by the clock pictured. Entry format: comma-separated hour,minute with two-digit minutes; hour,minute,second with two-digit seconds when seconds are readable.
3,16
